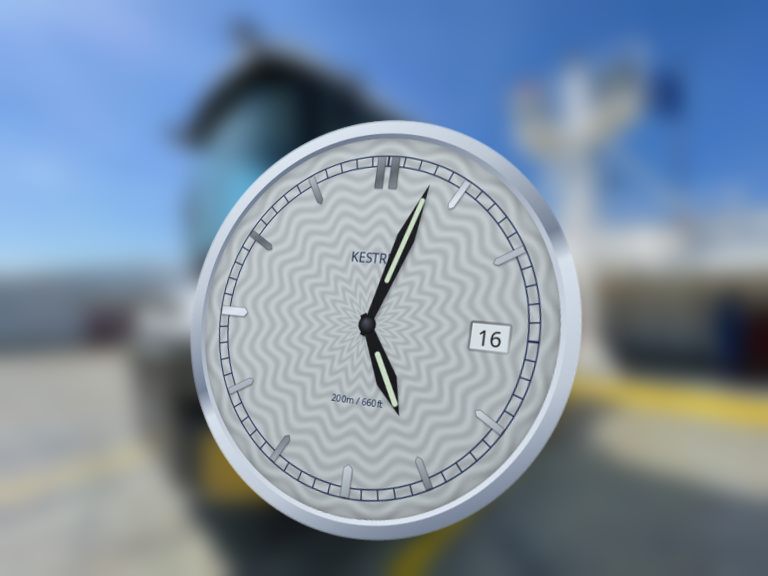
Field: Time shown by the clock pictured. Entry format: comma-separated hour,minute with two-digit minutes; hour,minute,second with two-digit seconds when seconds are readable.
5,03
